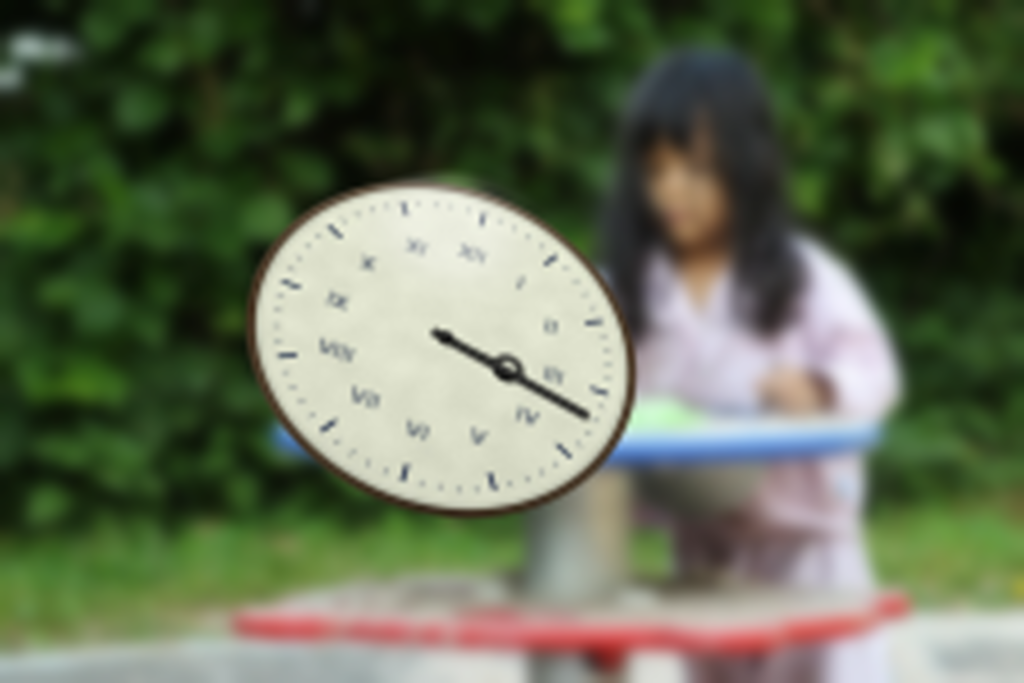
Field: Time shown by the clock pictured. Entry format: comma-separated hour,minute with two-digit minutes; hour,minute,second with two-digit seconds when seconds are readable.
3,17
